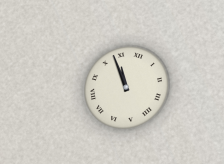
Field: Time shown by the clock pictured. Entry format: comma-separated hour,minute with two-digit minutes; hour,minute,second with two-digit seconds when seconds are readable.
10,53
